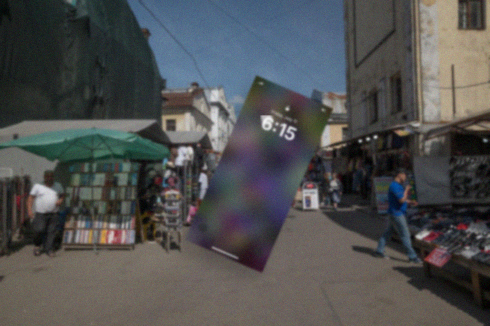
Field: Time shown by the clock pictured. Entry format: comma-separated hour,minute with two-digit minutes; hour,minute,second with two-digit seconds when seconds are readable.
6,15
